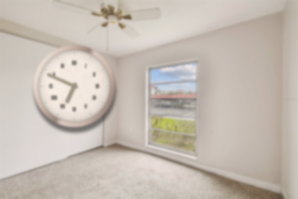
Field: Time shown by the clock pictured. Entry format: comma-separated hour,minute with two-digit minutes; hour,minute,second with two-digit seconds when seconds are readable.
6,49
